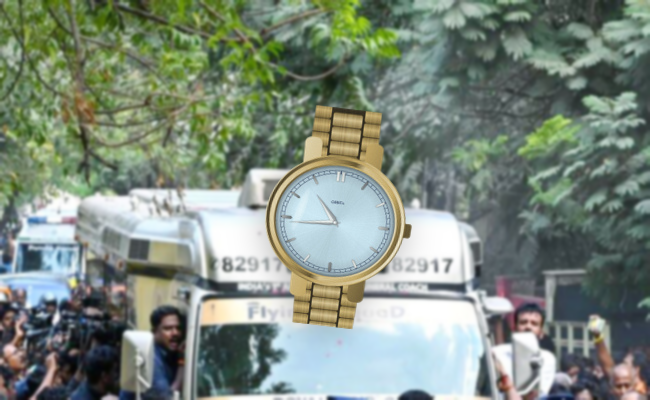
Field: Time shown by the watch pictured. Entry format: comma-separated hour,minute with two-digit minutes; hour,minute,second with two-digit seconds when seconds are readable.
10,44
